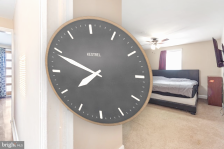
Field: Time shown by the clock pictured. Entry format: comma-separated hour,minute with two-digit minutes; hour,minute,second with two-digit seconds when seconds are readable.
7,49
